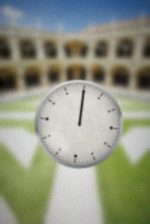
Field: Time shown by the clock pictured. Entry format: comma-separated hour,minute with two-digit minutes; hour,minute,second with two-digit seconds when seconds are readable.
12,00
